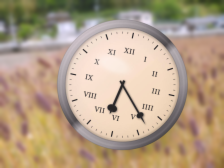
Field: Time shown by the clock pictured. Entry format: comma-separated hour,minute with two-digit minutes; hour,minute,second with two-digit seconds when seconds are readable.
6,23
